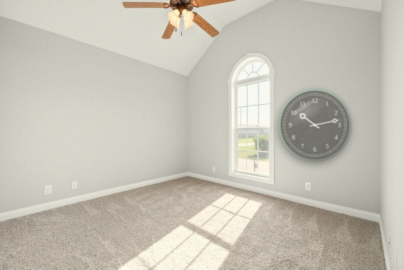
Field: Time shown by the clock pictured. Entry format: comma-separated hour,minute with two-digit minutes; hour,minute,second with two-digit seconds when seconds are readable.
10,13
